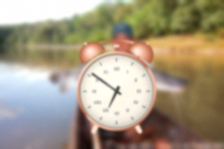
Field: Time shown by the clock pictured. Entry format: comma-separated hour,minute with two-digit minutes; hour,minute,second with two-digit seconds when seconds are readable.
6,51
